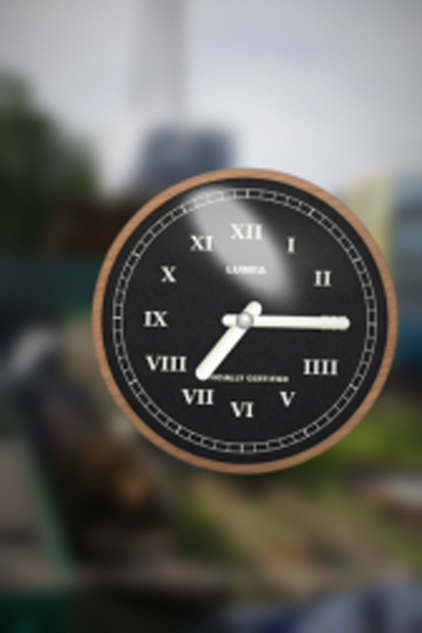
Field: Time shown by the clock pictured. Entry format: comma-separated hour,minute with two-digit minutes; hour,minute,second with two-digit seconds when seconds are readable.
7,15
